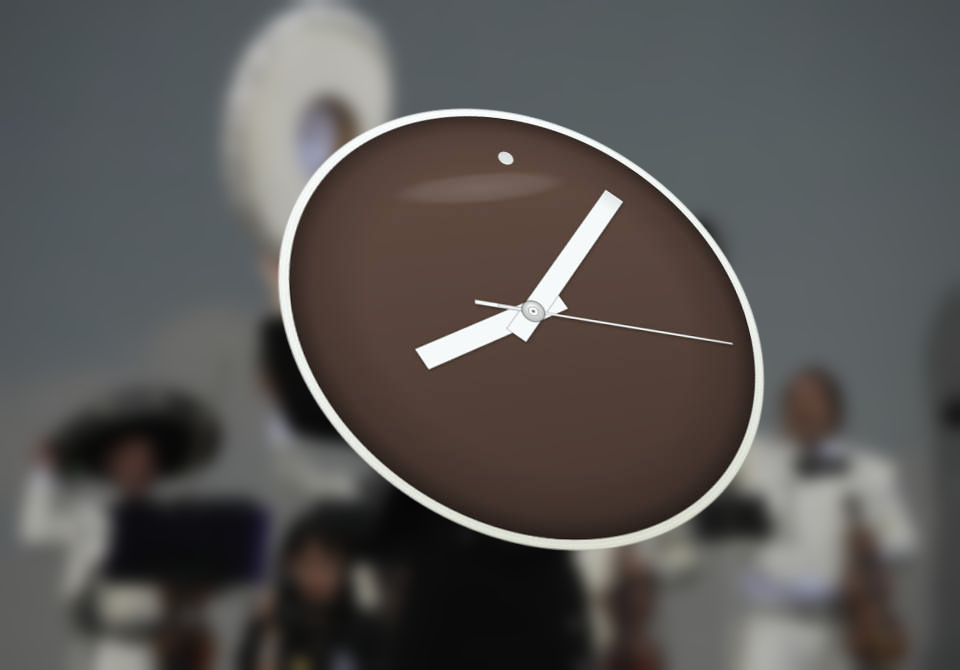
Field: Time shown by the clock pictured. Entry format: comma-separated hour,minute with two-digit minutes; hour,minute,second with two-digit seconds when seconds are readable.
8,06,16
